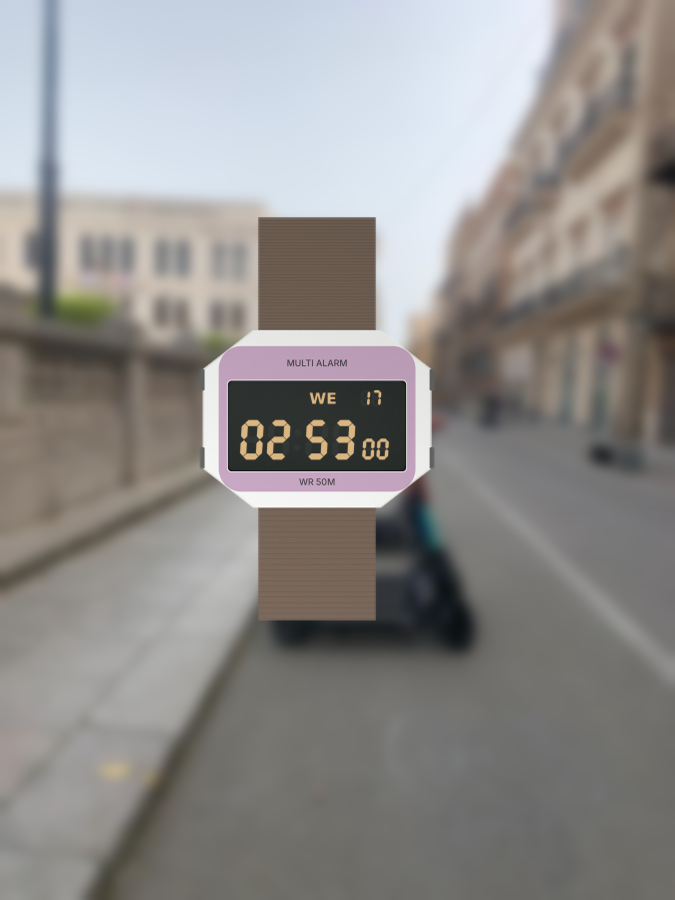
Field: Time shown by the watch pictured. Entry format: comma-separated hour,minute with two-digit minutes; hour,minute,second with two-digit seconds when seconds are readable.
2,53,00
